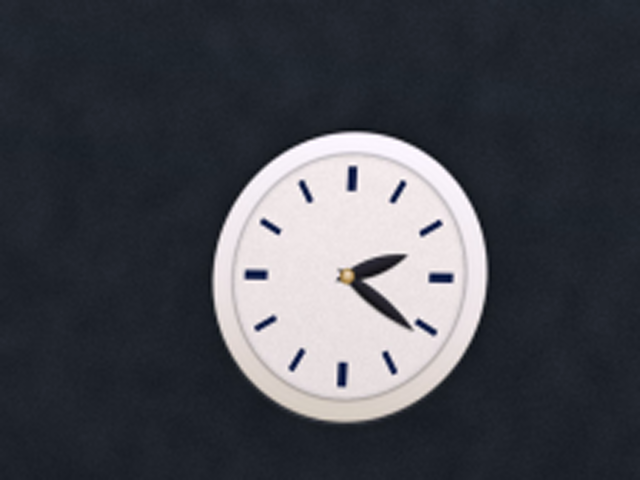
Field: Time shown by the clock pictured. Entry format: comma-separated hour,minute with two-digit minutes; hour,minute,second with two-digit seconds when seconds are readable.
2,21
